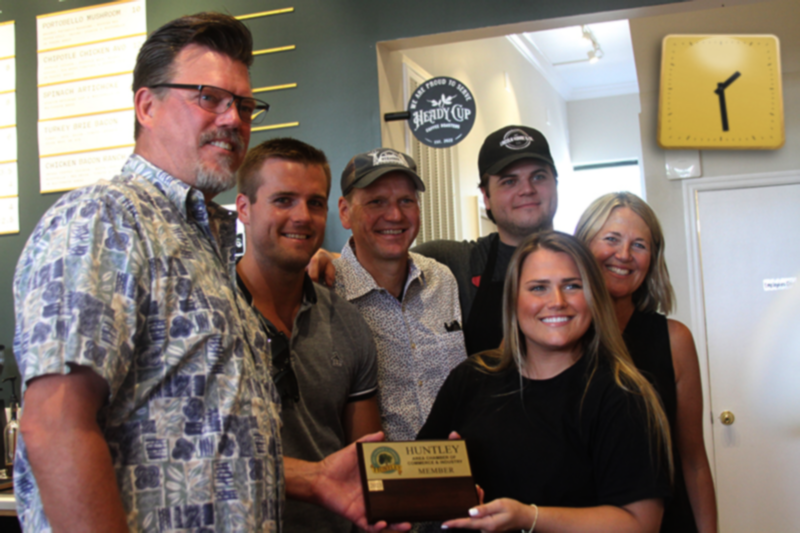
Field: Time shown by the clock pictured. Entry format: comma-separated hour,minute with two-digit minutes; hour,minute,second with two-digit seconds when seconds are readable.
1,29
